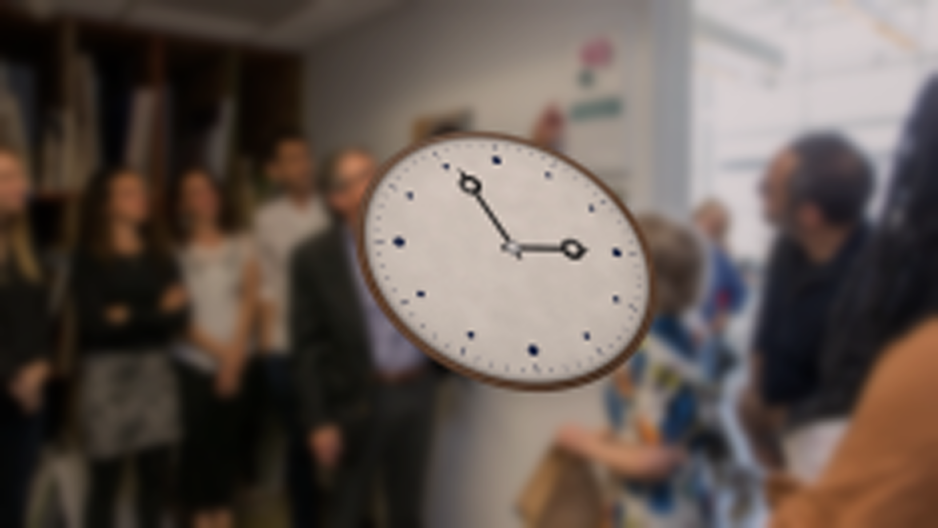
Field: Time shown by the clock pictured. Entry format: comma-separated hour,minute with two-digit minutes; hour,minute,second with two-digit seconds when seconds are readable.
2,56
